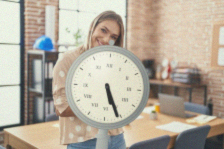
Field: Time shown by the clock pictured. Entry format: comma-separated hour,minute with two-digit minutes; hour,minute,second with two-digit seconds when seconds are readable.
5,26
